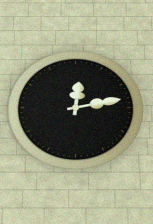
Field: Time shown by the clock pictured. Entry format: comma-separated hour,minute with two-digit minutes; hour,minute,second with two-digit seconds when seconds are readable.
12,13
